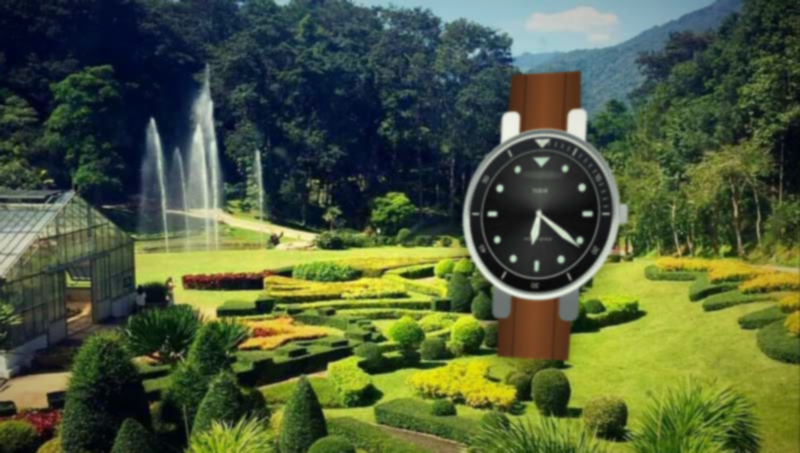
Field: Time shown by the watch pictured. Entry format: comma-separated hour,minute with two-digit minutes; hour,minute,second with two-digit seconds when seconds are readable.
6,21
